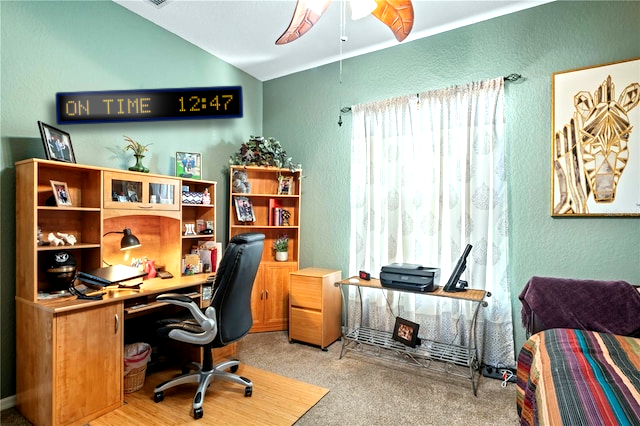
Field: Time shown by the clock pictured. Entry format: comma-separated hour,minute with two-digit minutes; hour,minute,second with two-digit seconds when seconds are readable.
12,47
